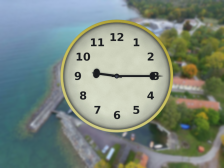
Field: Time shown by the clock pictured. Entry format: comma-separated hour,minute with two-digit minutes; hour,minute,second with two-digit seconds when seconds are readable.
9,15
